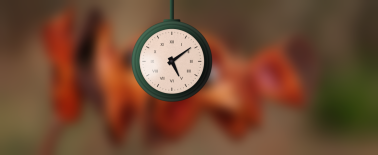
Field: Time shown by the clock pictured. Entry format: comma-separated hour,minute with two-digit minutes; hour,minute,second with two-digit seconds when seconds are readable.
5,09
